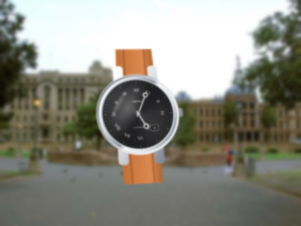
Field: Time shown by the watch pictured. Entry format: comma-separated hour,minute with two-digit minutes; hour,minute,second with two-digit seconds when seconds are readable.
5,04
